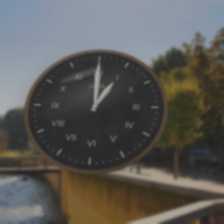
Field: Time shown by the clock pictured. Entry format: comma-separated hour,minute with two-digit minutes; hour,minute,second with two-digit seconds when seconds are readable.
1,00
